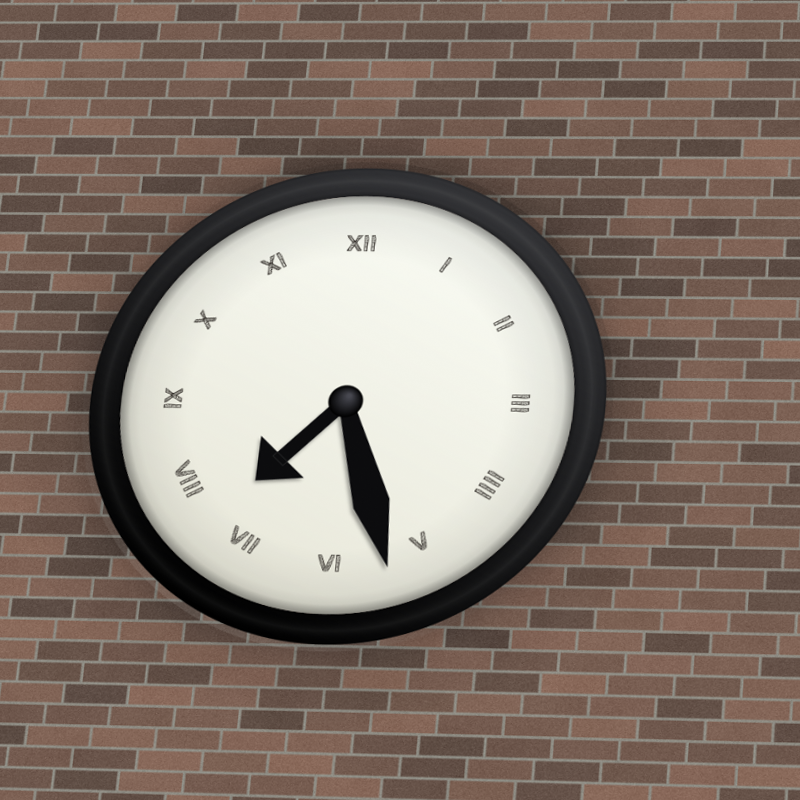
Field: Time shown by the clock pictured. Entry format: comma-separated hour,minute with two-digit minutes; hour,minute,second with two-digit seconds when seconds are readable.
7,27
